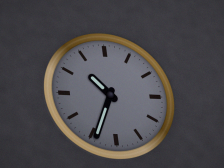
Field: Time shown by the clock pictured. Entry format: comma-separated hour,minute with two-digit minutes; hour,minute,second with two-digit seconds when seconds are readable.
10,34
